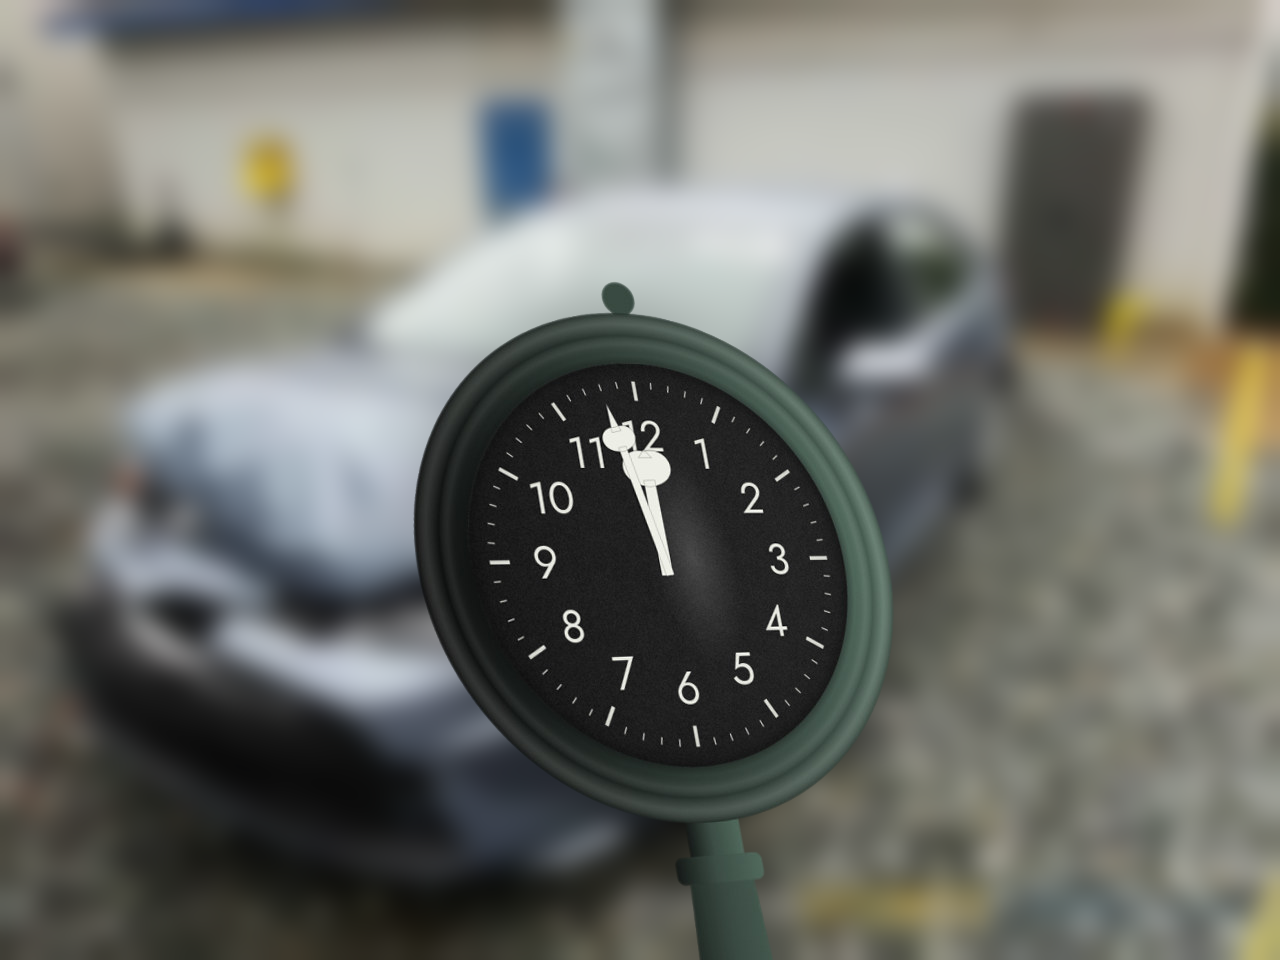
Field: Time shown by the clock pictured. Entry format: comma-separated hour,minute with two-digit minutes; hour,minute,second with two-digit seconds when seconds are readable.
11,58
